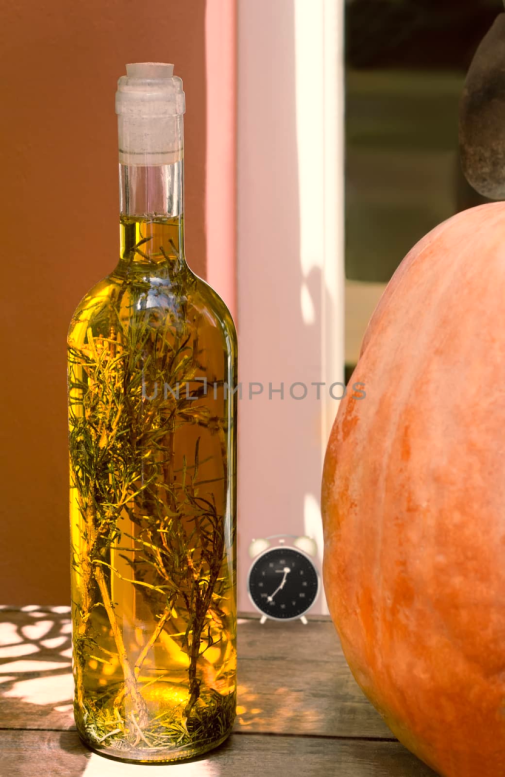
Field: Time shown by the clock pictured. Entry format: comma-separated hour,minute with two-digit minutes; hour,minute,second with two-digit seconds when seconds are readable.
12,37
